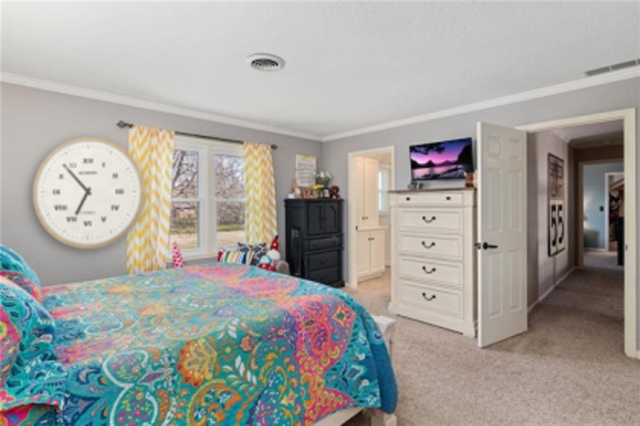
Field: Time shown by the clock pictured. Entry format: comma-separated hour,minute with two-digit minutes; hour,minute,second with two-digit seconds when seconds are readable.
6,53
